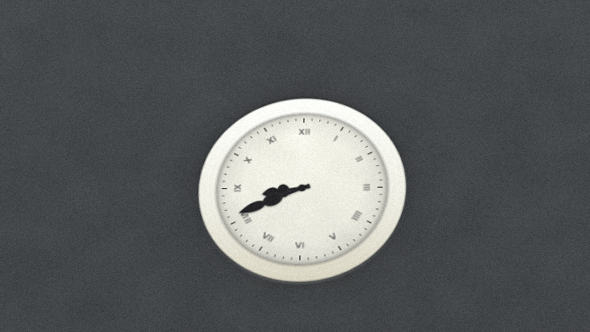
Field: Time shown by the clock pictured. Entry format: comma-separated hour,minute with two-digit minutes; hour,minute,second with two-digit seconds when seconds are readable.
8,41
